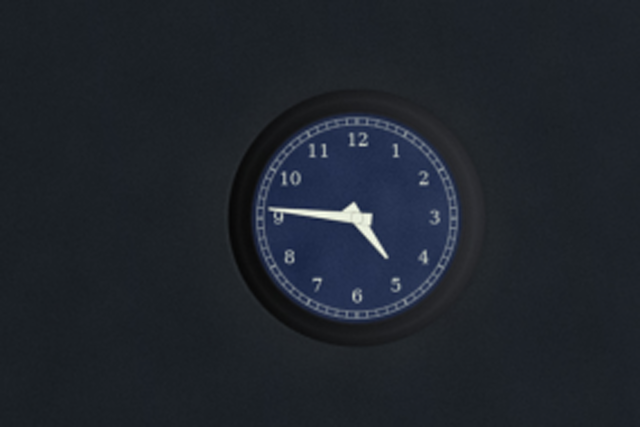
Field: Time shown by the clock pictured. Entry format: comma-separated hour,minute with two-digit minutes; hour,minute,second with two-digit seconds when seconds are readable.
4,46
